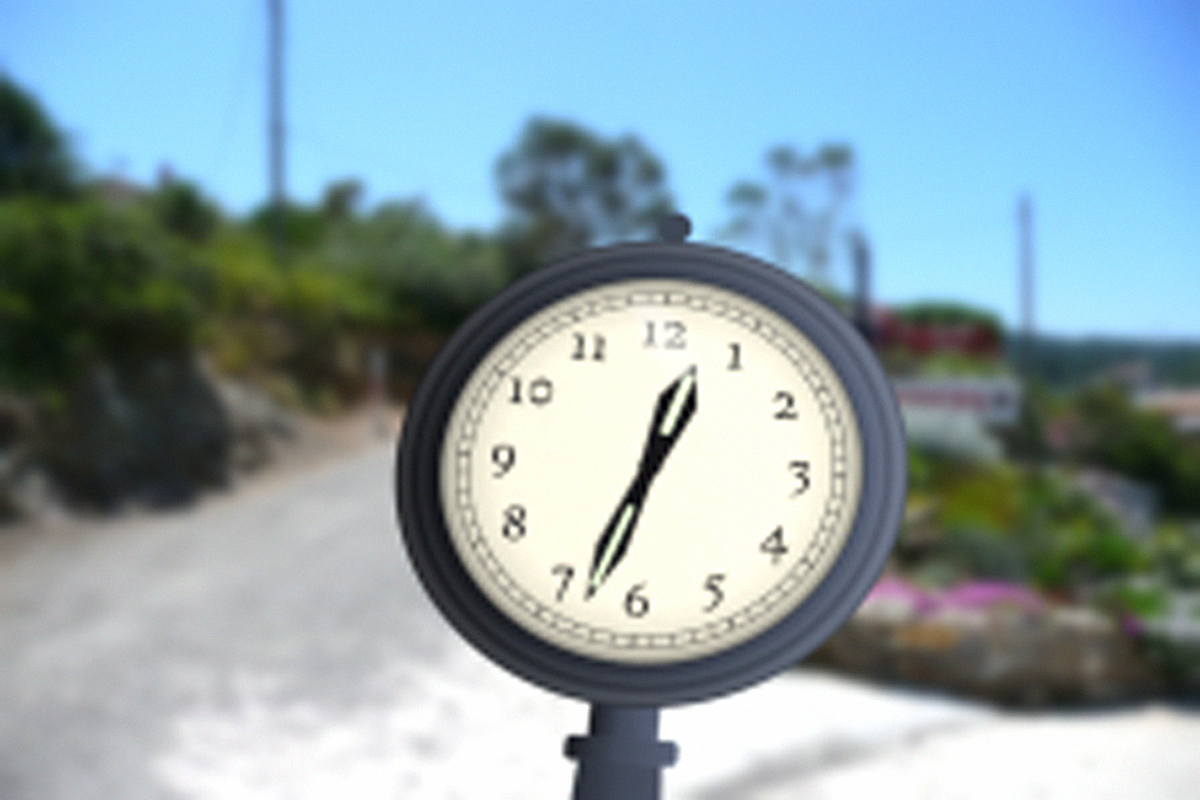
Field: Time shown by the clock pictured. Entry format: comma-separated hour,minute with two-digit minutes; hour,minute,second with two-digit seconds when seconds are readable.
12,33
